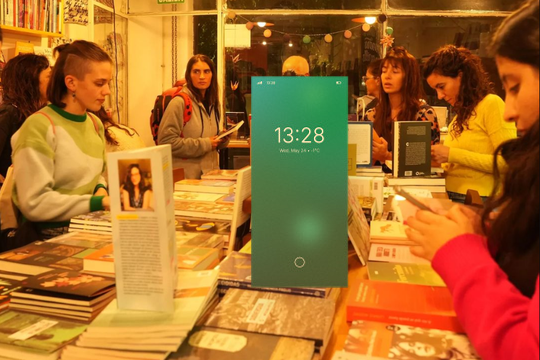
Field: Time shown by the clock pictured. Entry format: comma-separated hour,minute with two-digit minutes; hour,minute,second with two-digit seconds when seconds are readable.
13,28
